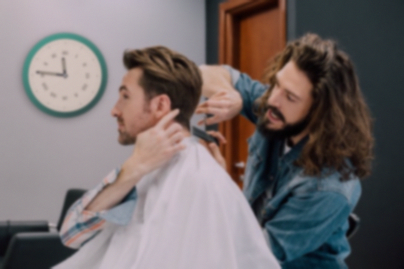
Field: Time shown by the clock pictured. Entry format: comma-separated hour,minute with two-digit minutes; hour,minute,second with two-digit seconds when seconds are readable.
11,46
